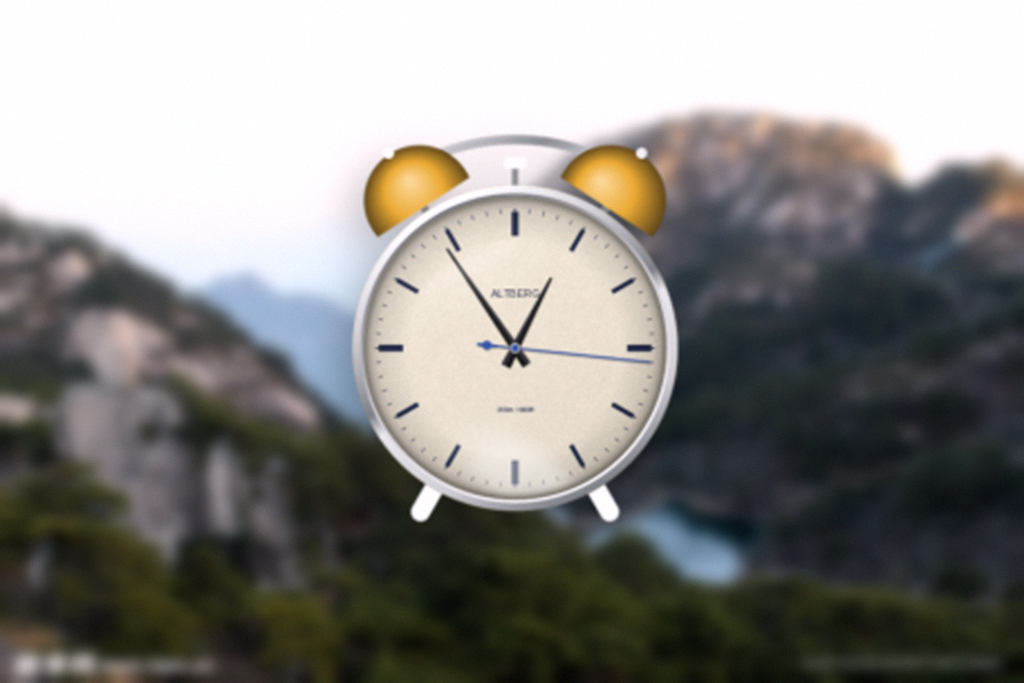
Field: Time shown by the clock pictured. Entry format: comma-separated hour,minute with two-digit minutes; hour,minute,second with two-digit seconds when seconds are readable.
12,54,16
